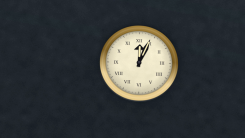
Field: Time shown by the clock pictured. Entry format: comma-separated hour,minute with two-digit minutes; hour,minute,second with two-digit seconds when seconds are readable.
12,04
